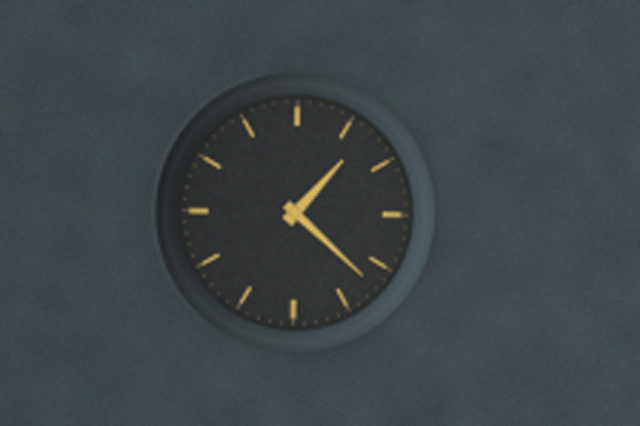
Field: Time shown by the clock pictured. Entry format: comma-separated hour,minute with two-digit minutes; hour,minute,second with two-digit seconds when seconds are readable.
1,22
